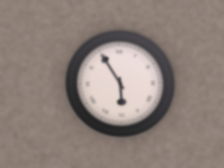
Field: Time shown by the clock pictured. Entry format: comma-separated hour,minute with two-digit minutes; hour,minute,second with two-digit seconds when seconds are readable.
5,55
